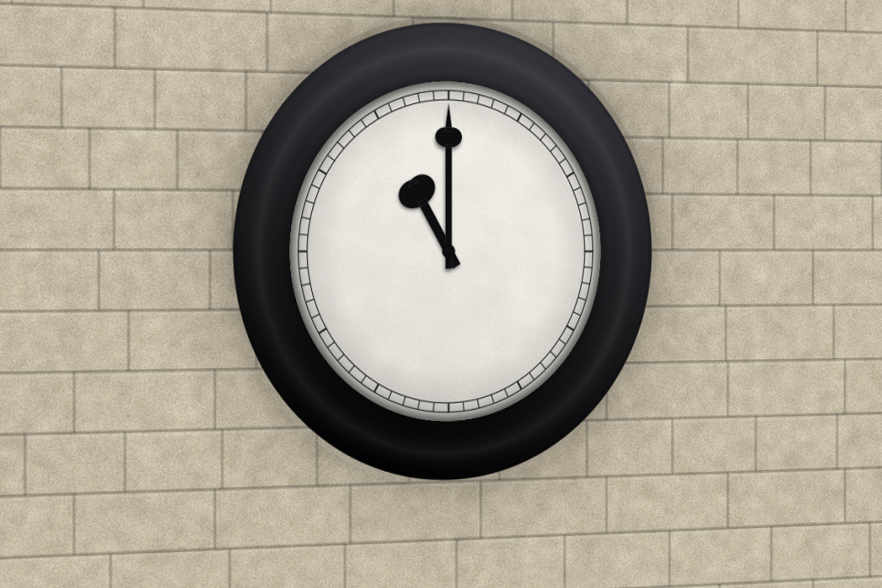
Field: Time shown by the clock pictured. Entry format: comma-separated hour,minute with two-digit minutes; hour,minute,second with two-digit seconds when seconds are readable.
11,00
